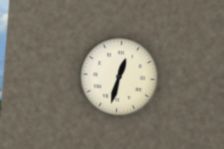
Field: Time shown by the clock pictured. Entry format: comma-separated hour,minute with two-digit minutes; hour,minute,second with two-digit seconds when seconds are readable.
12,32
